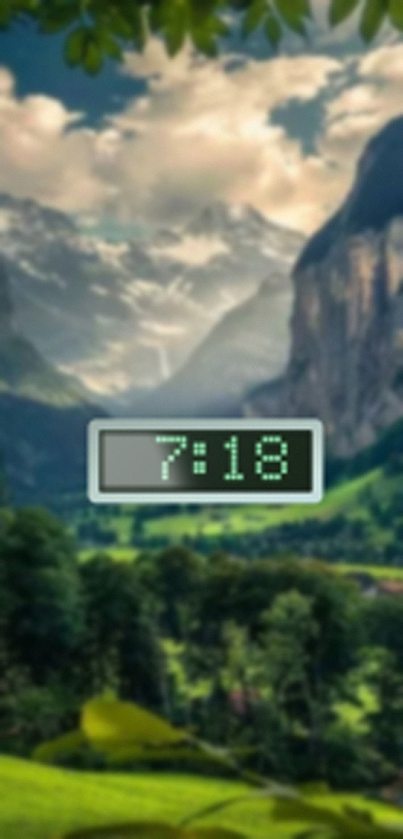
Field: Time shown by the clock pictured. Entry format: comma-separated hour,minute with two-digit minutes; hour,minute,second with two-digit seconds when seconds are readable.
7,18
